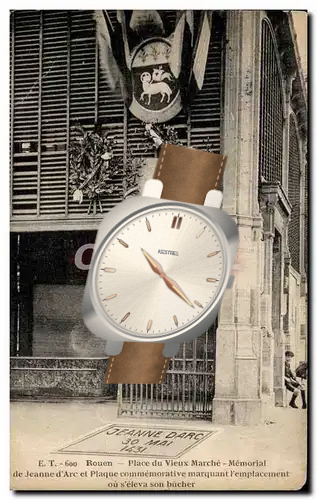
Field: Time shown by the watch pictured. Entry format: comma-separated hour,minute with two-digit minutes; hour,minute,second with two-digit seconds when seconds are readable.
10,21
